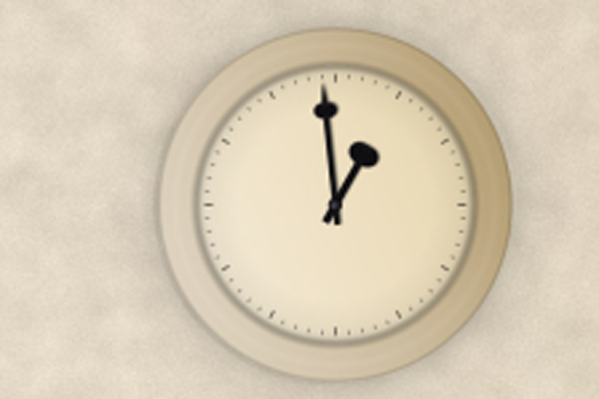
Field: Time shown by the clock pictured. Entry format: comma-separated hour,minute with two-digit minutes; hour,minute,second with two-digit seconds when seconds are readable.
12,59
